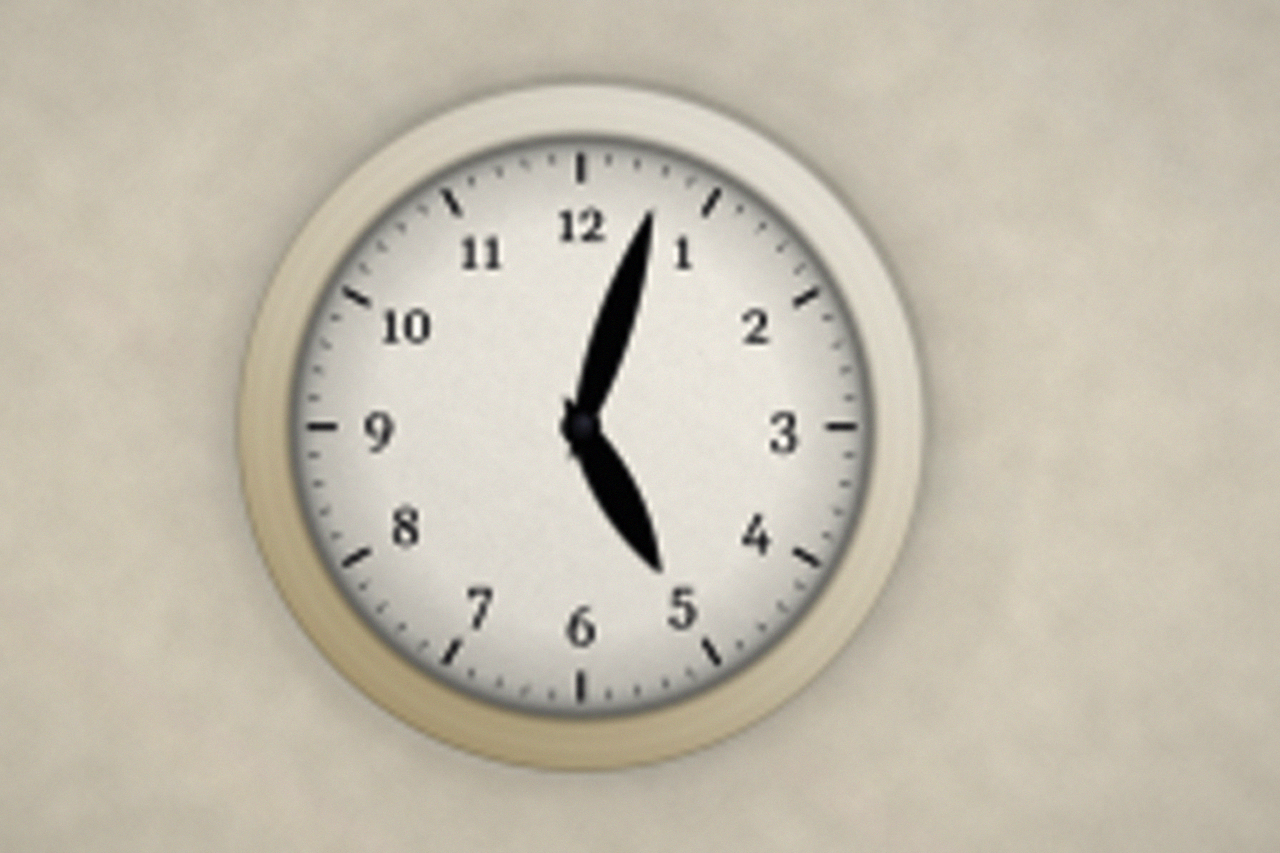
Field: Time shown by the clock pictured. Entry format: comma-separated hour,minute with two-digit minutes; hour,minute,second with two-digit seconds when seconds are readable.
5,03
